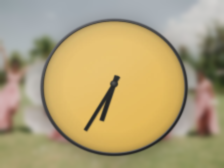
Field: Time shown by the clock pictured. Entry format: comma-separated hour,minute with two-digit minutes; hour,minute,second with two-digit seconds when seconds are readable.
6,35
